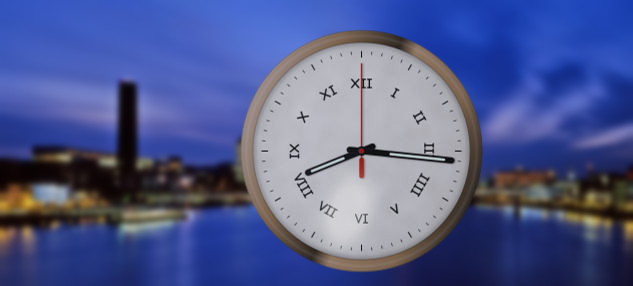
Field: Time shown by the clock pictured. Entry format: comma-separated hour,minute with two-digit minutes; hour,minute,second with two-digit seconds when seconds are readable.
8,16,00
